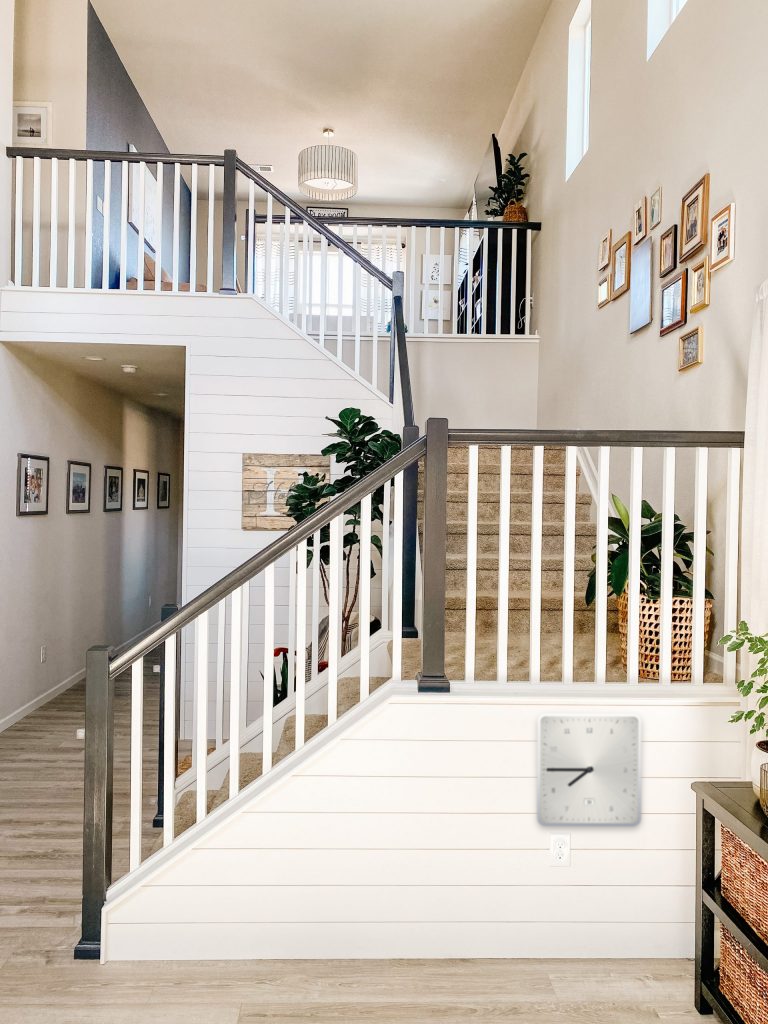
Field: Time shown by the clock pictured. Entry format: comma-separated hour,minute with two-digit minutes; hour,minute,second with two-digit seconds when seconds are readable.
7,45
